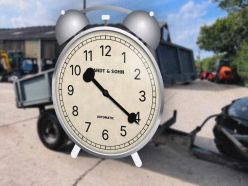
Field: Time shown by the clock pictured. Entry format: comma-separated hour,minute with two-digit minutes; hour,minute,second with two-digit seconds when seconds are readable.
10,21
